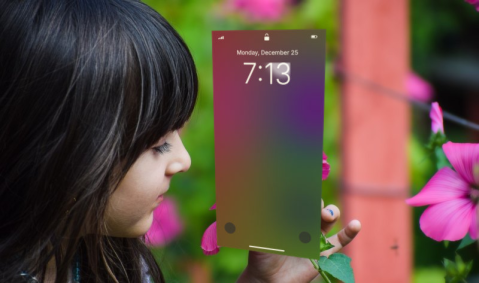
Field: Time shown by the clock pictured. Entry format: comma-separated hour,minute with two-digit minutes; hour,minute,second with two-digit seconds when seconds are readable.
7,13
